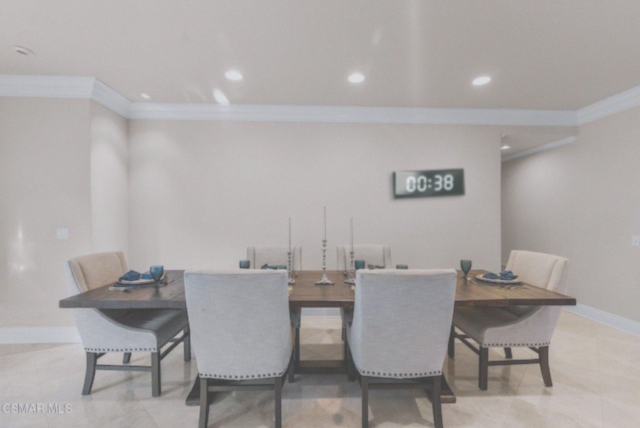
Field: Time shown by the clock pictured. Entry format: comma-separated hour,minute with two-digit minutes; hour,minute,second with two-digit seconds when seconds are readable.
0,38
